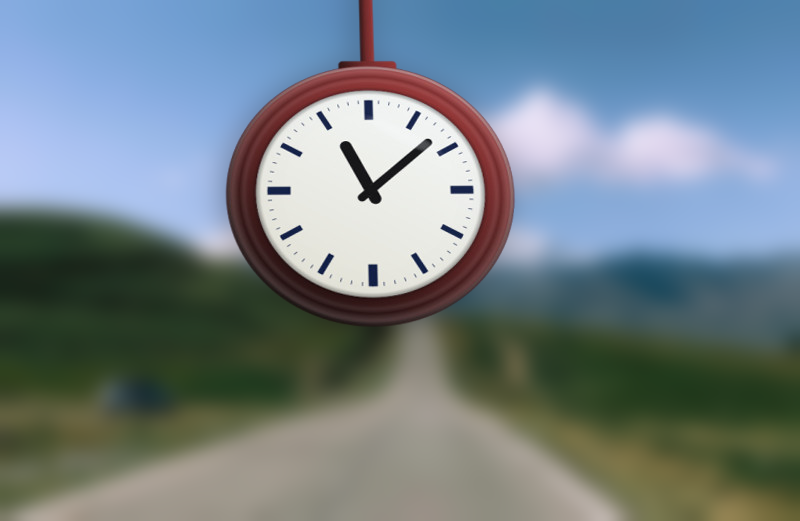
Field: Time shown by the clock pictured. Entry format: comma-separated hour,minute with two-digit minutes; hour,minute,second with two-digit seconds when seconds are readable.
11,08
